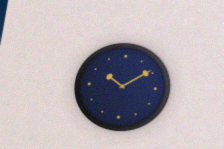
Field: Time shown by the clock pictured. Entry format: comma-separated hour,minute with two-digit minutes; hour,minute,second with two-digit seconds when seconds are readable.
10,09
